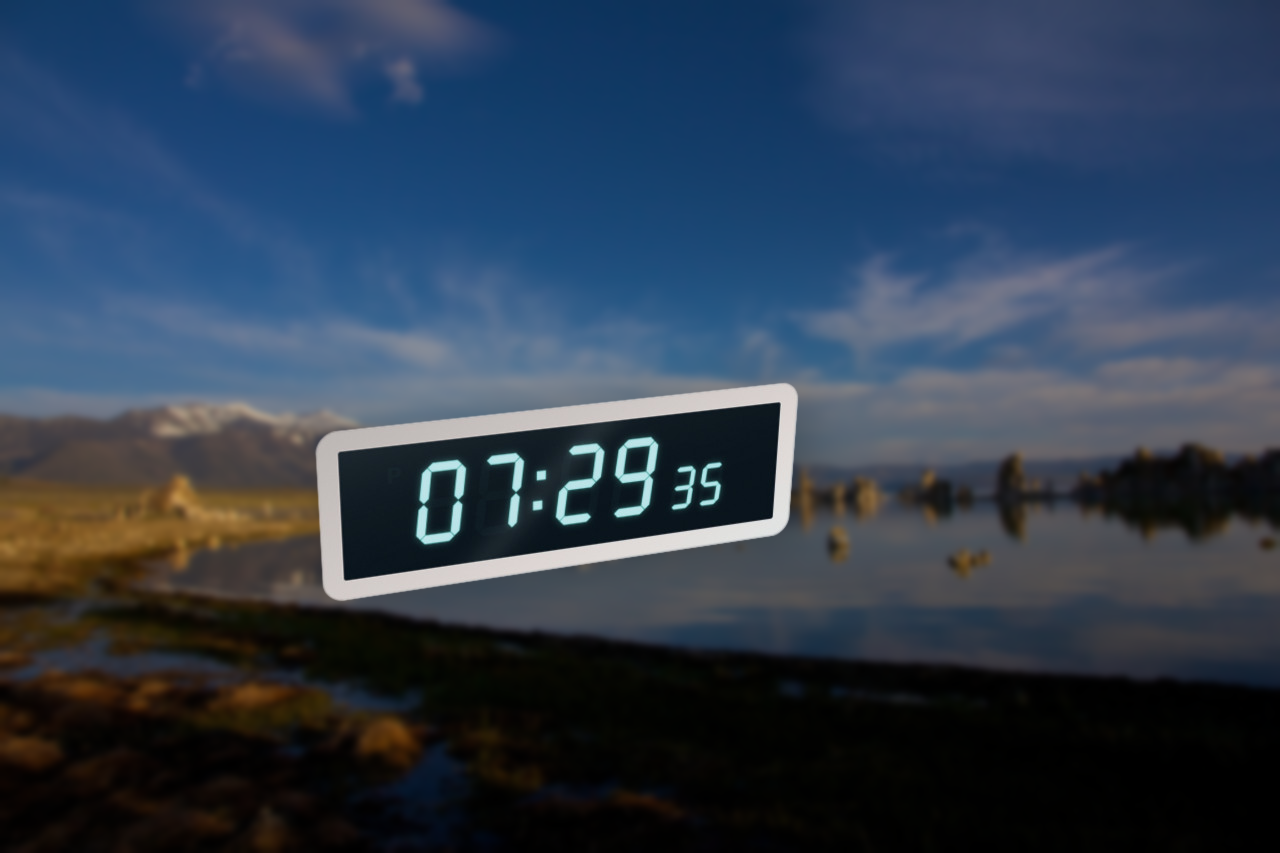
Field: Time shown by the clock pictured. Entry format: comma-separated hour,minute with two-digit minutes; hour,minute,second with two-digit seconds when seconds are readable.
7,29,35
